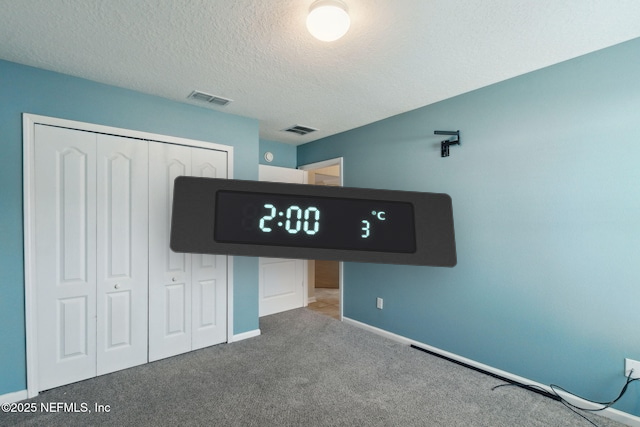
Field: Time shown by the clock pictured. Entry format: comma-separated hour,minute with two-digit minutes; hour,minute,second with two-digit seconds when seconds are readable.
2,00
